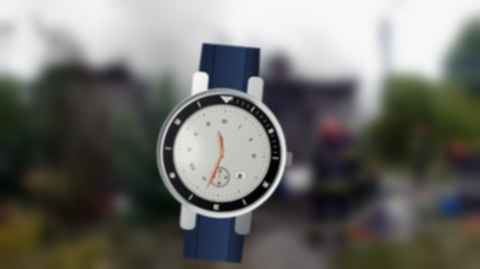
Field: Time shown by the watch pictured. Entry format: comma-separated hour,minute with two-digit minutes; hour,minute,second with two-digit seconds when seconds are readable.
11,33
